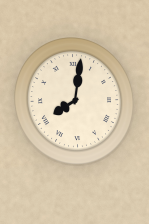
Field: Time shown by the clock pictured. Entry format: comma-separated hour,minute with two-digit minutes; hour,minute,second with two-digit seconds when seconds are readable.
8,02
